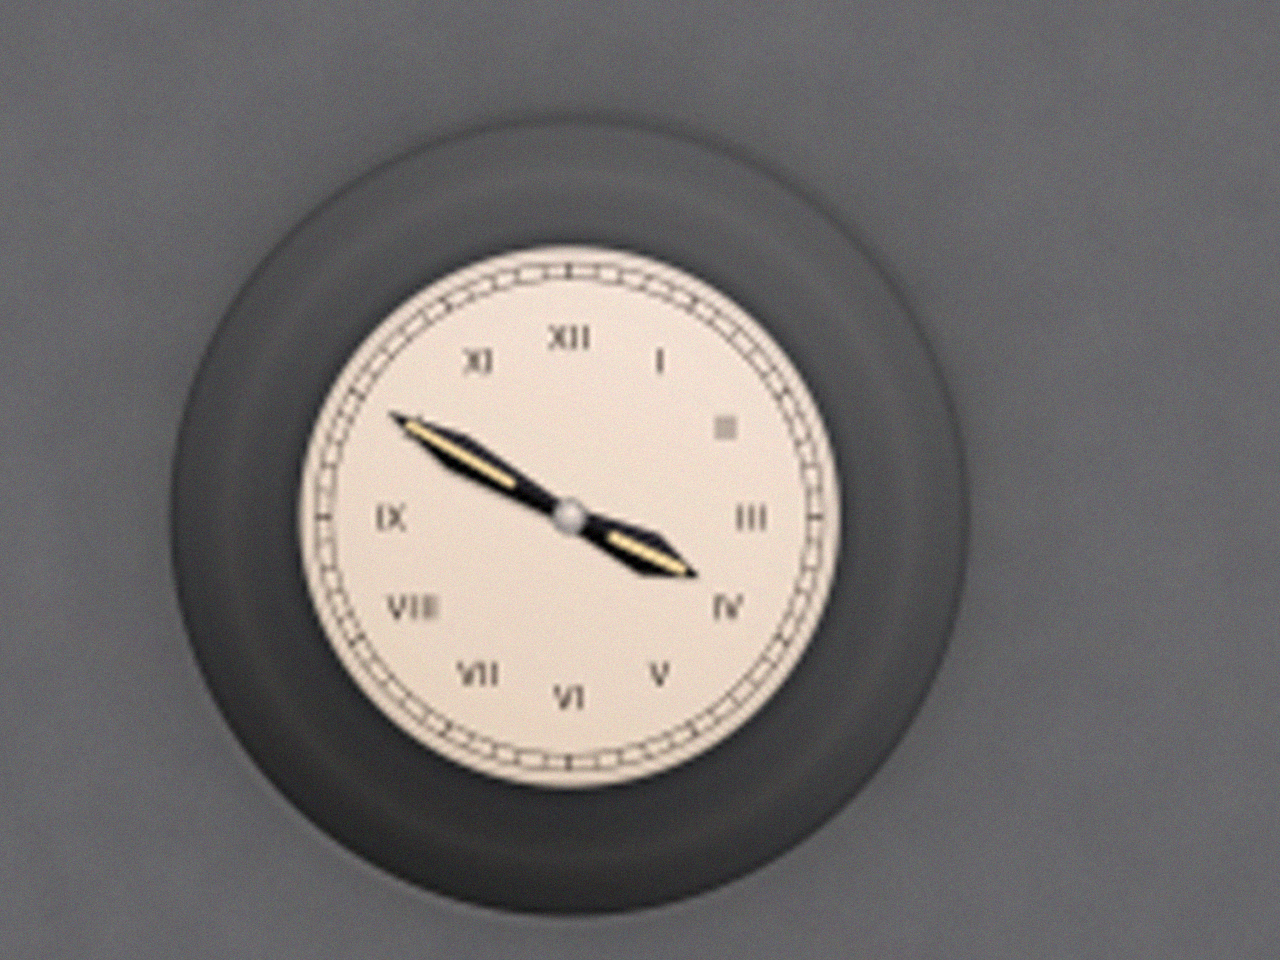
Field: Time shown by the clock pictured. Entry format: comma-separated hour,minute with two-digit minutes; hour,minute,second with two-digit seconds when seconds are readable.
3,50
